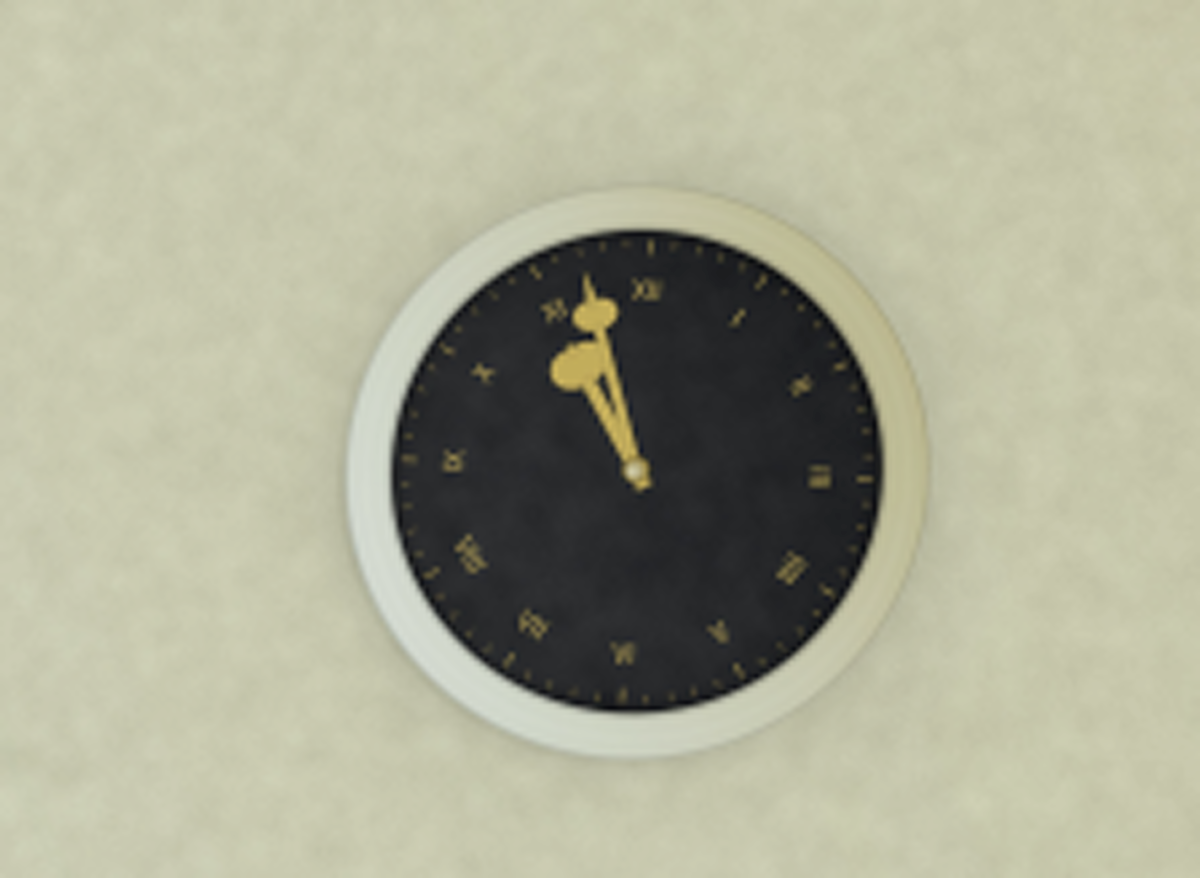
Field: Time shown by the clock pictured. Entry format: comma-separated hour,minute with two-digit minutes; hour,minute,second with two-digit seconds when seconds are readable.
10,57
